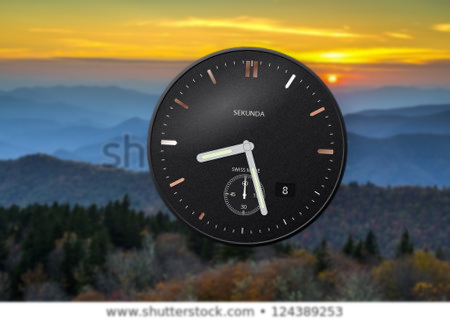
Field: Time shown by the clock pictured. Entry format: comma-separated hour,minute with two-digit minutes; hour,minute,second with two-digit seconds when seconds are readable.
8,27
